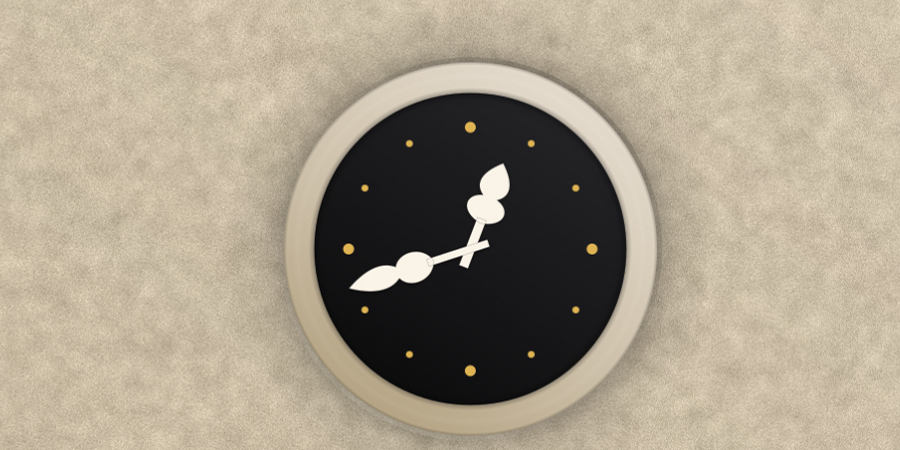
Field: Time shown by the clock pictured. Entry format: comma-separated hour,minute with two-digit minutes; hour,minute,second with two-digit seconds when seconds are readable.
12,42
